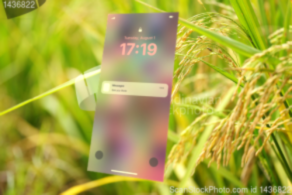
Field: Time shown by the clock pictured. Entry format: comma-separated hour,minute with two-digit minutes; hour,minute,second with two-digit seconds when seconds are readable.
17,19
